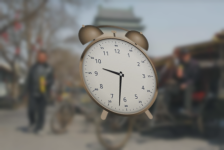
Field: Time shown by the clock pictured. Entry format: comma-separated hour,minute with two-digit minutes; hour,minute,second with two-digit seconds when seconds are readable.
9,32
